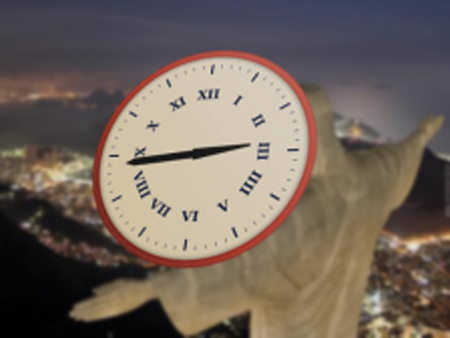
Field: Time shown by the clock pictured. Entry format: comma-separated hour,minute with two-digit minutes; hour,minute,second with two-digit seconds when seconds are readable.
2,44
